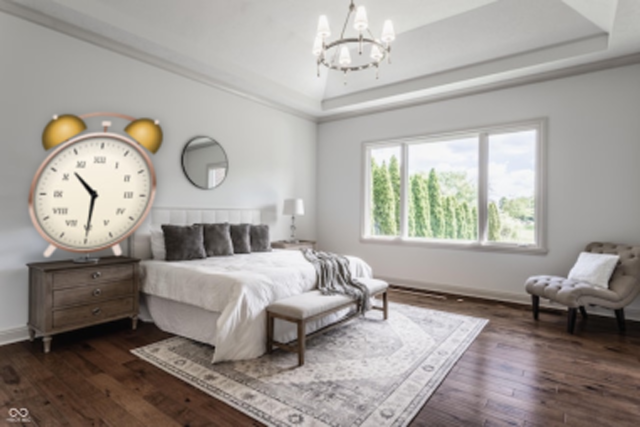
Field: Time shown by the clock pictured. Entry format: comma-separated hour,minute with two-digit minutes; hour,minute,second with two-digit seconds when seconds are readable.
10,30
